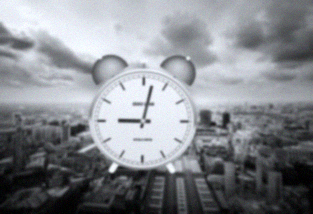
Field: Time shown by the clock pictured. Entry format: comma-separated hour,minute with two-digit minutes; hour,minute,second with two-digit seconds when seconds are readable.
9,02
